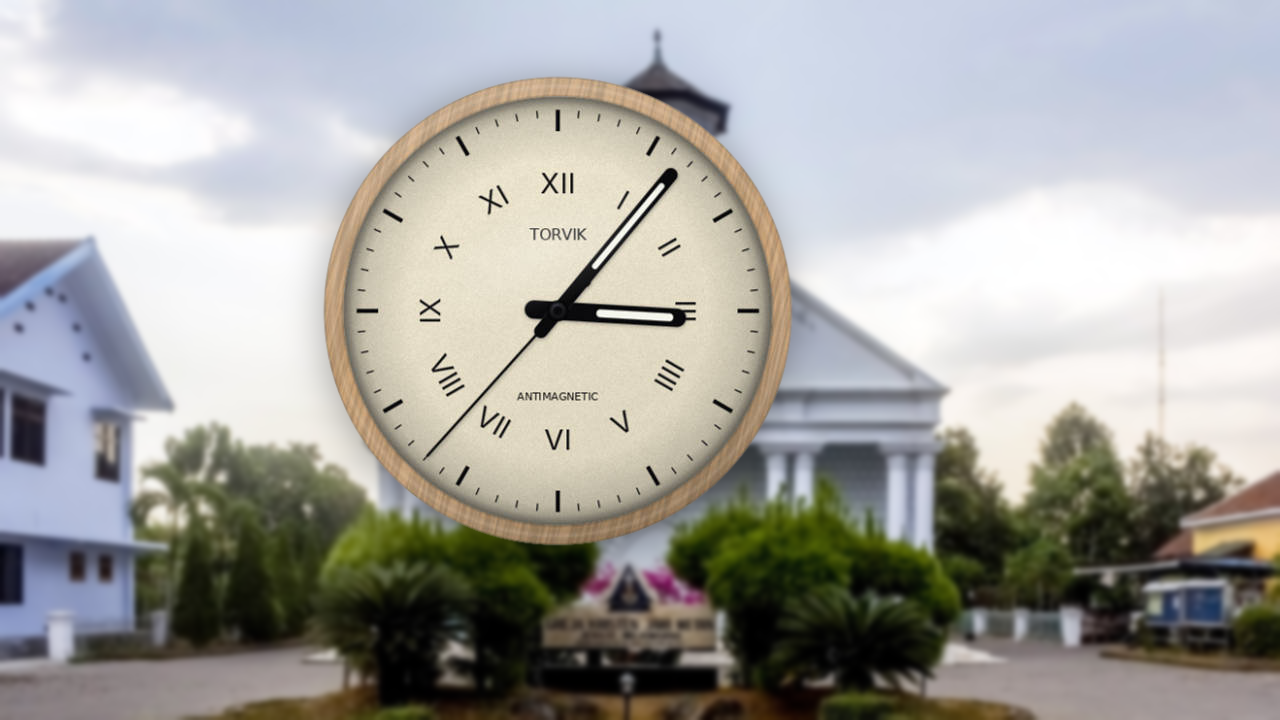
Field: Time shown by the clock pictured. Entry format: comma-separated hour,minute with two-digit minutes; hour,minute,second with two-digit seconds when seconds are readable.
3,06,37
